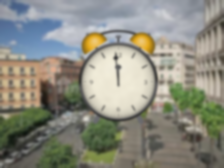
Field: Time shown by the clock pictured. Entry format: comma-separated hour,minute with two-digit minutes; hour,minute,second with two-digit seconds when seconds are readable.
11,59
